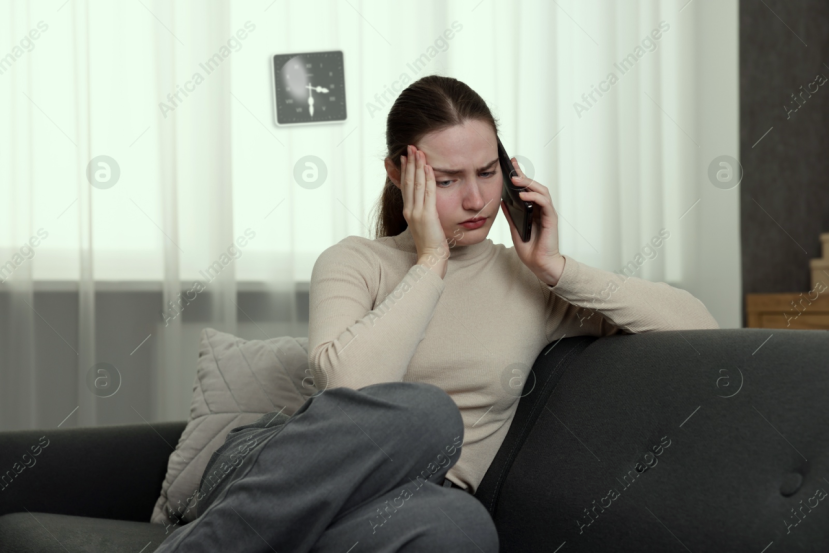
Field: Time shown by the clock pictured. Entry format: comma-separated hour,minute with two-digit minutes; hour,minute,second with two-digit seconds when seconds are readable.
3,30
